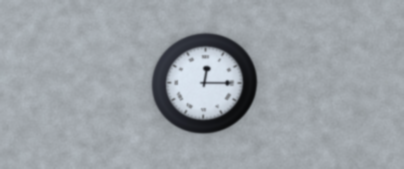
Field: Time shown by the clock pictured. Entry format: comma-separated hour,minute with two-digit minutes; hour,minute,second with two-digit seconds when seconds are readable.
12,15
